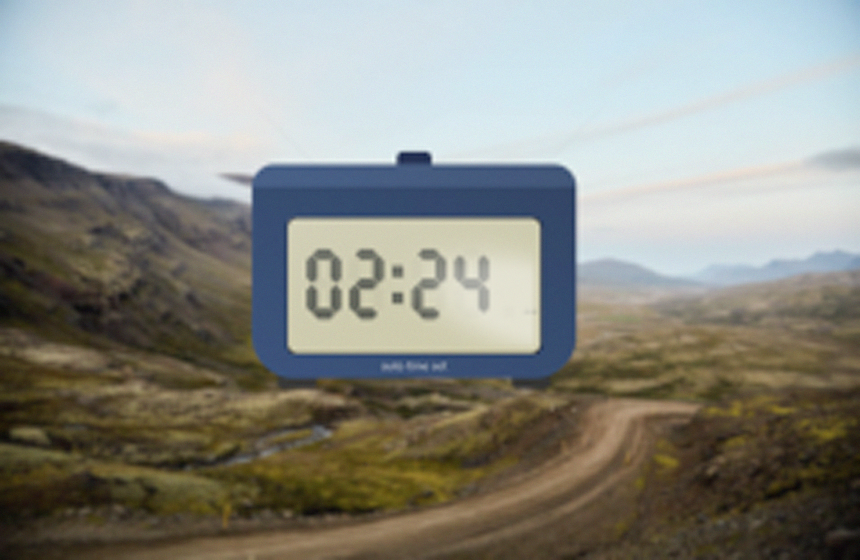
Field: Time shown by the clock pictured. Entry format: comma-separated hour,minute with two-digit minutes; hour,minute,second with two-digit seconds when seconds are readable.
2,24
